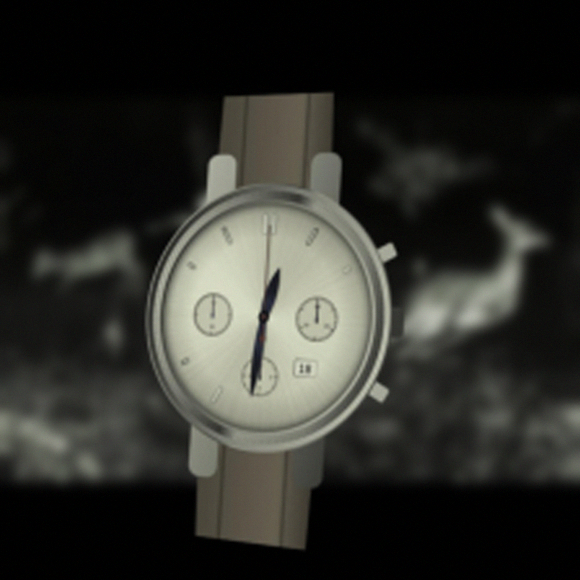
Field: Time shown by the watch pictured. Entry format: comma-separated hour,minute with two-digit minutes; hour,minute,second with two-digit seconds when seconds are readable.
12,31
